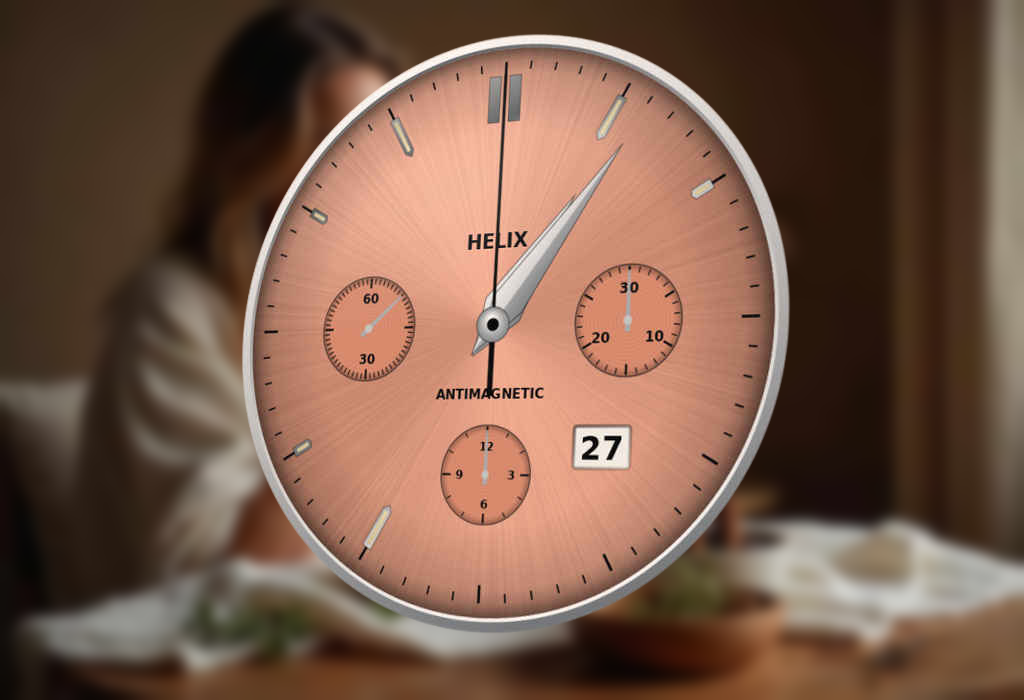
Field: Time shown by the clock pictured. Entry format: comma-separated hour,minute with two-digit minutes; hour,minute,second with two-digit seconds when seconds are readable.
1,06,08
